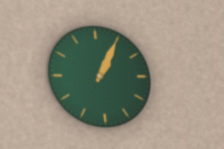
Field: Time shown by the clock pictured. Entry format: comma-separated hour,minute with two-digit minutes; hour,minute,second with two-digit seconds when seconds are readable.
1,05
